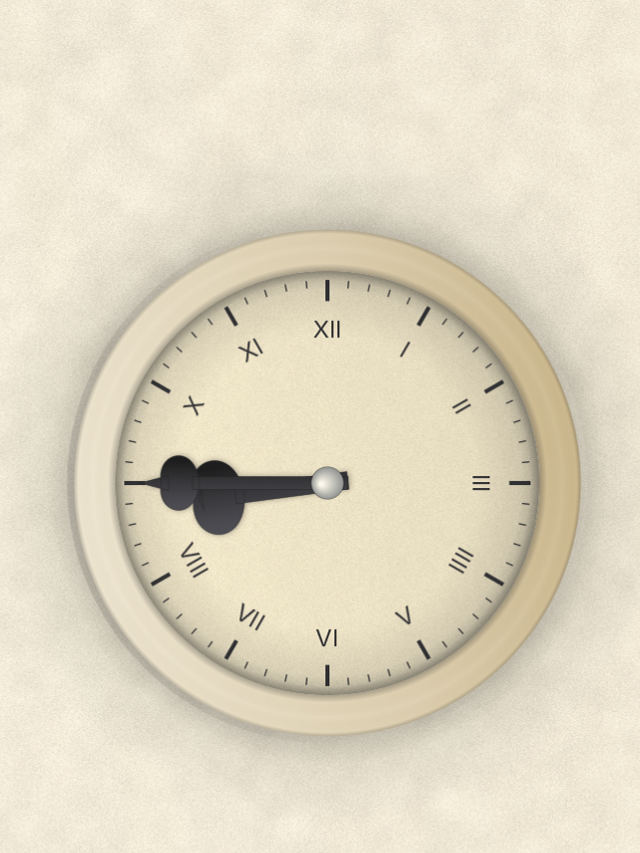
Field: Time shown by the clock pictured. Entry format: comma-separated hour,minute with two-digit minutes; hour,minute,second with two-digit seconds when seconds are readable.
8,45
